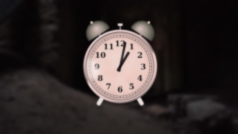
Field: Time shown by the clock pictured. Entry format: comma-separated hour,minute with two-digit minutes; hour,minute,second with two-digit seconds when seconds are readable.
1,02
